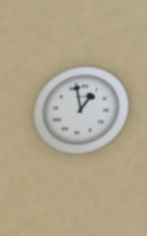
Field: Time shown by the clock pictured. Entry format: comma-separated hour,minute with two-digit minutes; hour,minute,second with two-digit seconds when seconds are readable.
12,57
